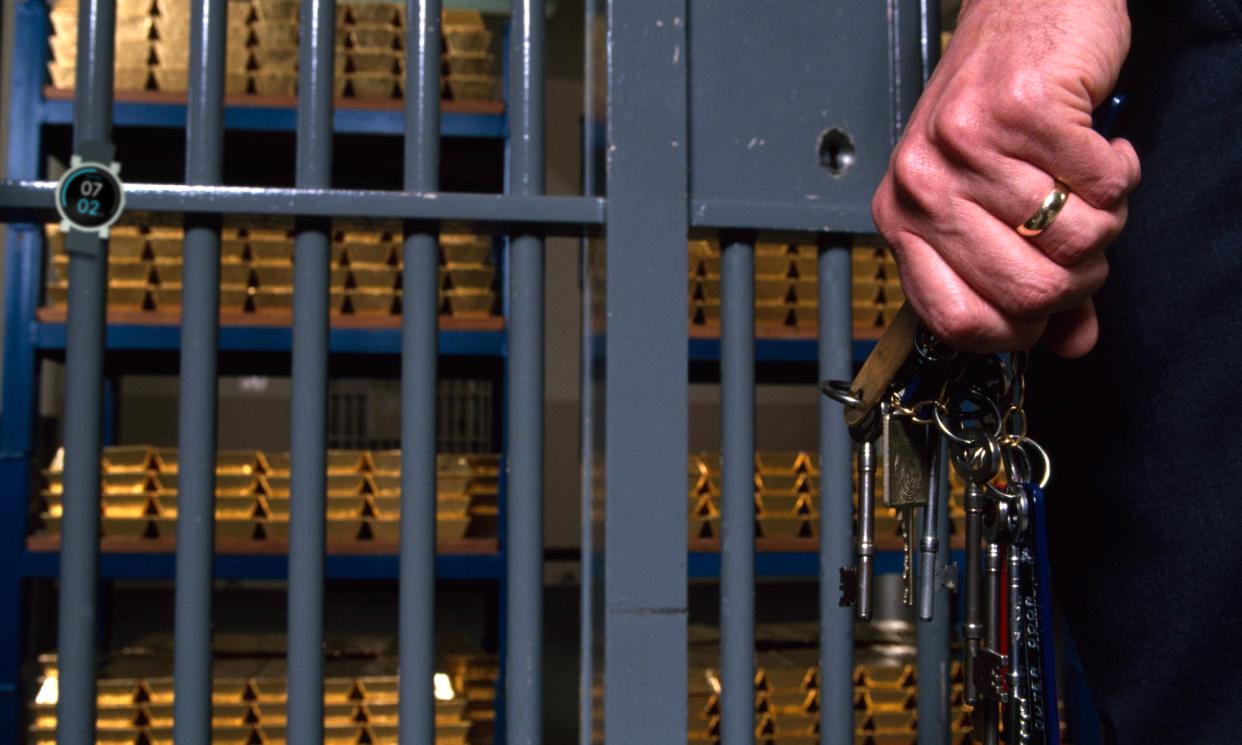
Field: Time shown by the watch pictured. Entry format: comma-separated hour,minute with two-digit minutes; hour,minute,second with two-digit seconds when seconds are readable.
7,02
